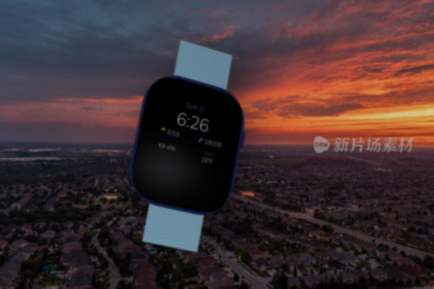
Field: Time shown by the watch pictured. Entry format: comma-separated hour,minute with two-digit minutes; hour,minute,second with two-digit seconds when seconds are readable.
6,26
